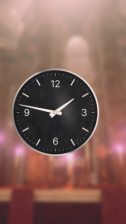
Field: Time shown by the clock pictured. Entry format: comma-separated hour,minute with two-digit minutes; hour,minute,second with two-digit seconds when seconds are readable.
1,47
